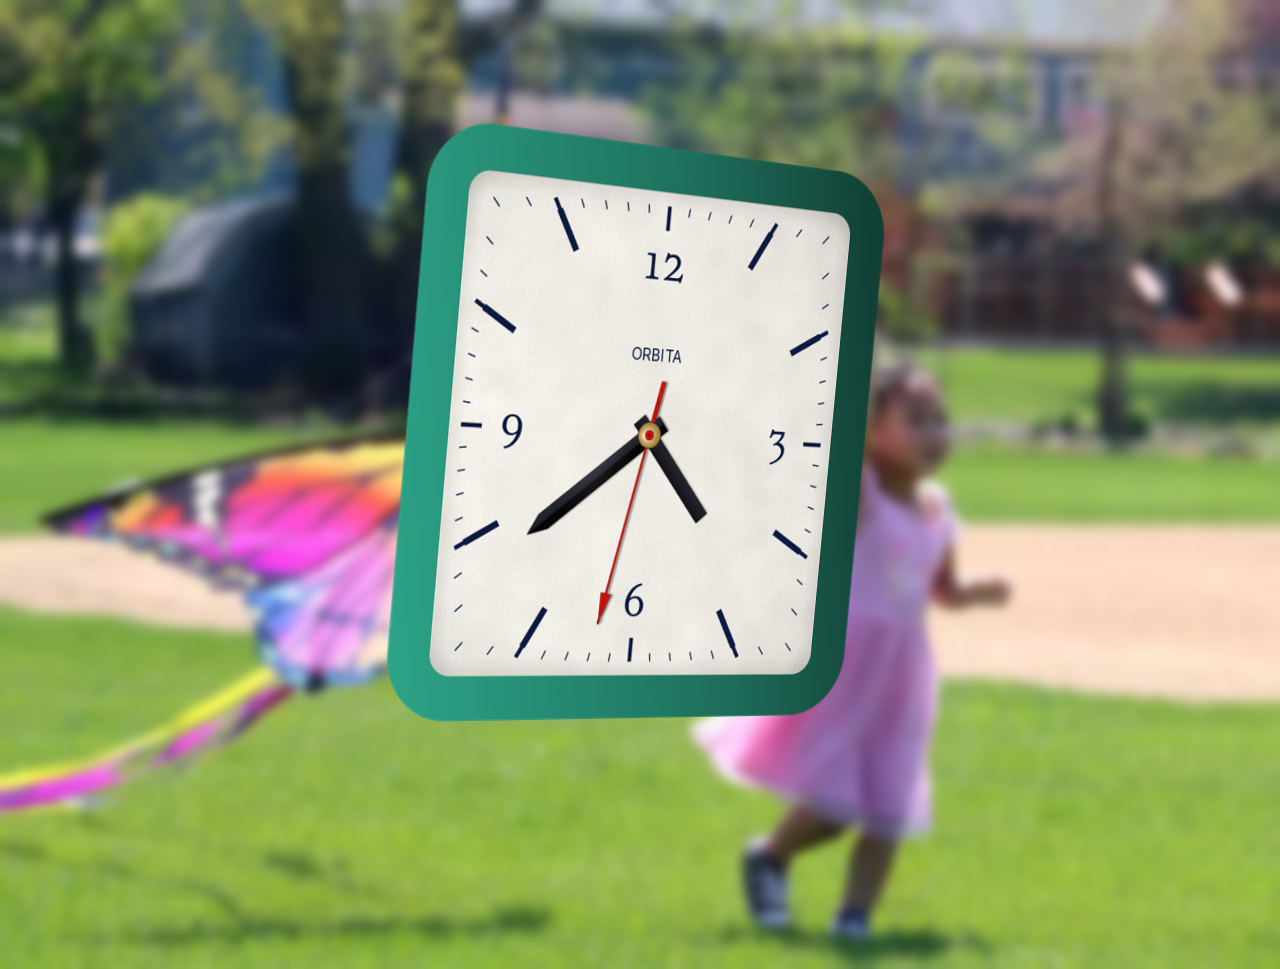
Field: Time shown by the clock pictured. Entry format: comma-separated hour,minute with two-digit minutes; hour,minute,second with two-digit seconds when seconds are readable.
4,38,32
